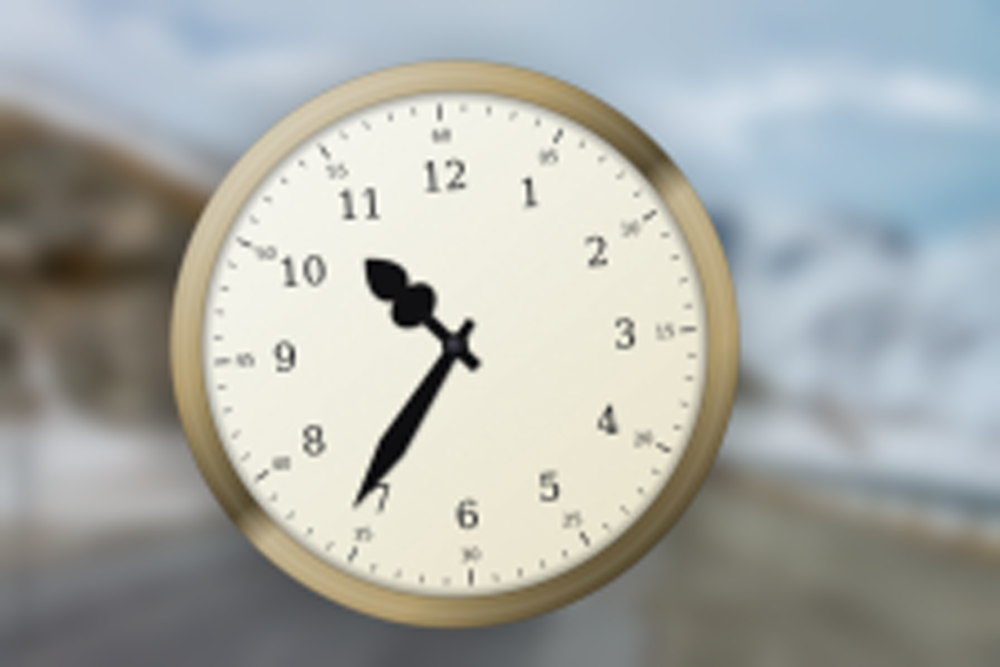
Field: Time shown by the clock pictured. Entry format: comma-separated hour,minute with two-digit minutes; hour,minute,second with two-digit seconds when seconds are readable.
10,36
